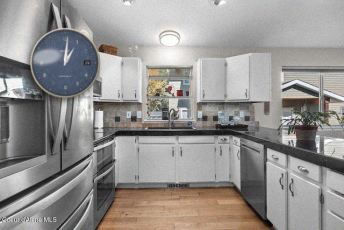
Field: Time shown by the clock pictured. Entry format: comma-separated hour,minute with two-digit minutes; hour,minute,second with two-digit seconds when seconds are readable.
1,01
